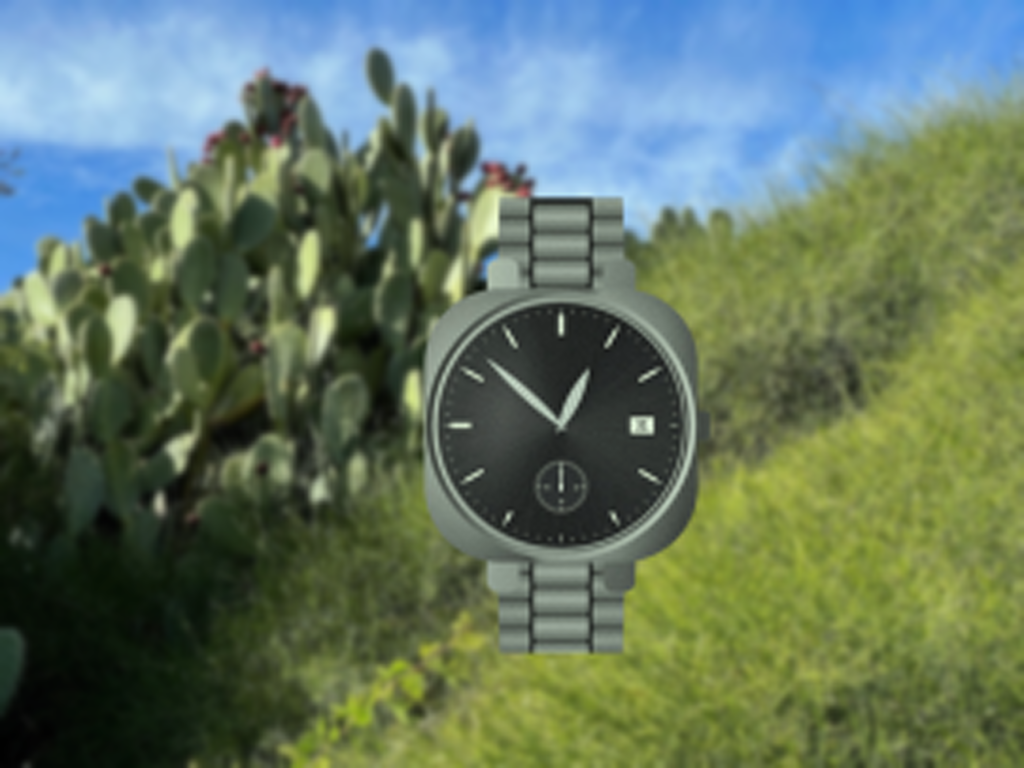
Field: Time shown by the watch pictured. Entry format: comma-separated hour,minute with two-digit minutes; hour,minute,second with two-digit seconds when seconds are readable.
12,52
